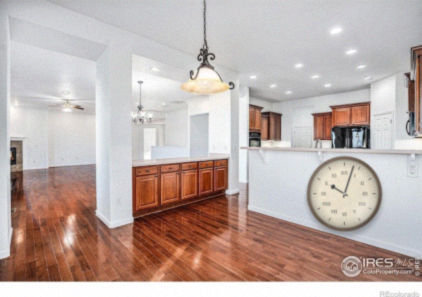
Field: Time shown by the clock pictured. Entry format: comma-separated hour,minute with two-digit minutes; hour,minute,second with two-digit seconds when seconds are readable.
10,03
